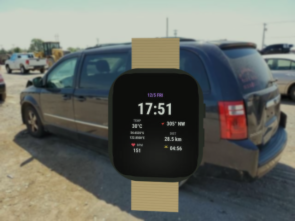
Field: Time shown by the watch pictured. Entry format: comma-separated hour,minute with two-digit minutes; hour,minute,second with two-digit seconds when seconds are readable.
17,51
